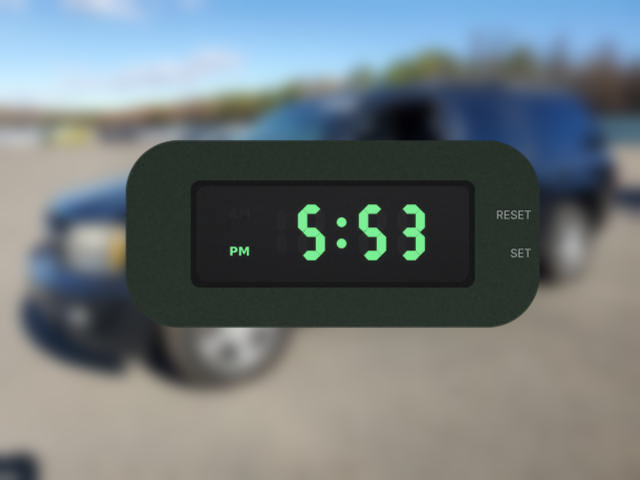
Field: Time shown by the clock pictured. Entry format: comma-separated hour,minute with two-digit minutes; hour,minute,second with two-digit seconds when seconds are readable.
5,53
